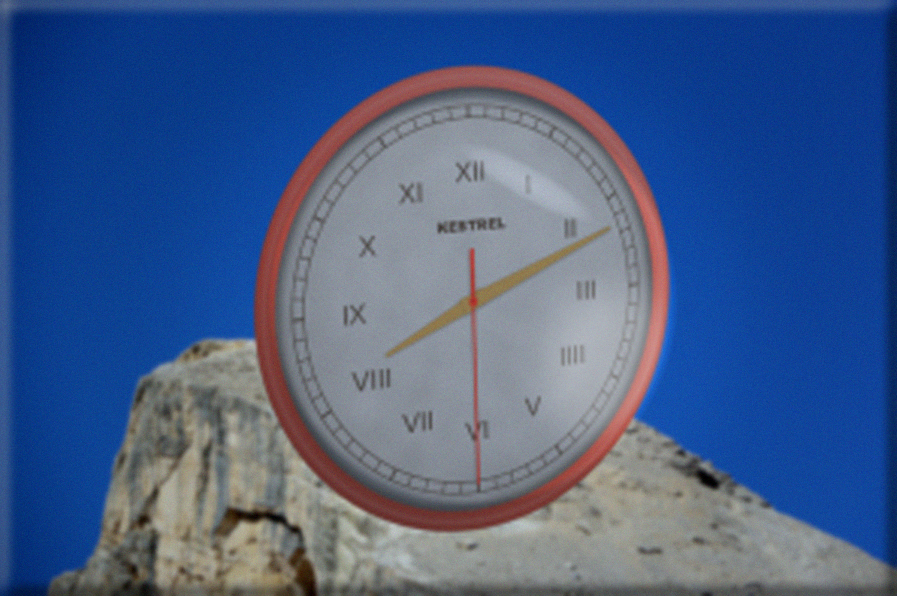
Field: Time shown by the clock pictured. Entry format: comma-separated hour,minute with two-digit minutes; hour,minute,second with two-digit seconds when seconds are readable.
8,11,30
